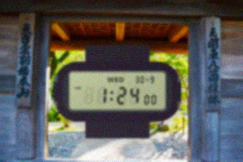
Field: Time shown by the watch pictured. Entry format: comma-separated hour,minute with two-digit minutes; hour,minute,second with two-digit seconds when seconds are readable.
1,24
